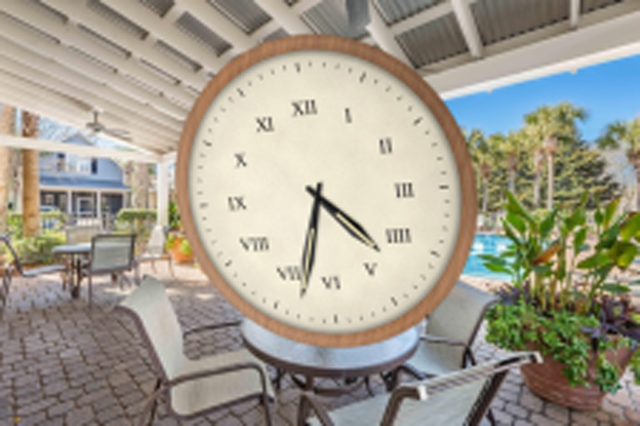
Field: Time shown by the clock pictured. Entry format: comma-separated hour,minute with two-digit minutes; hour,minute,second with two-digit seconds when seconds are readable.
4,33
